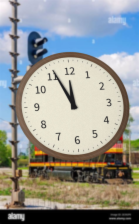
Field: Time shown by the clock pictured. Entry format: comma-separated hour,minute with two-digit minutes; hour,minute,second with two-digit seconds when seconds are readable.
11,56
